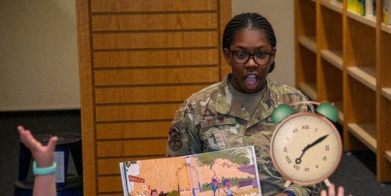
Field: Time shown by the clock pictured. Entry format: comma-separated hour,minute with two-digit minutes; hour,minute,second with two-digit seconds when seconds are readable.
7,10
